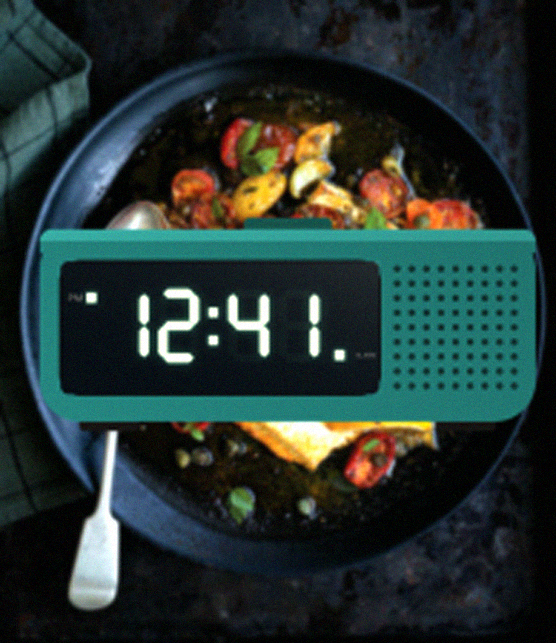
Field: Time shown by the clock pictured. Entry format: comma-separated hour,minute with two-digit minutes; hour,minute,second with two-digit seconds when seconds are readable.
12,41
